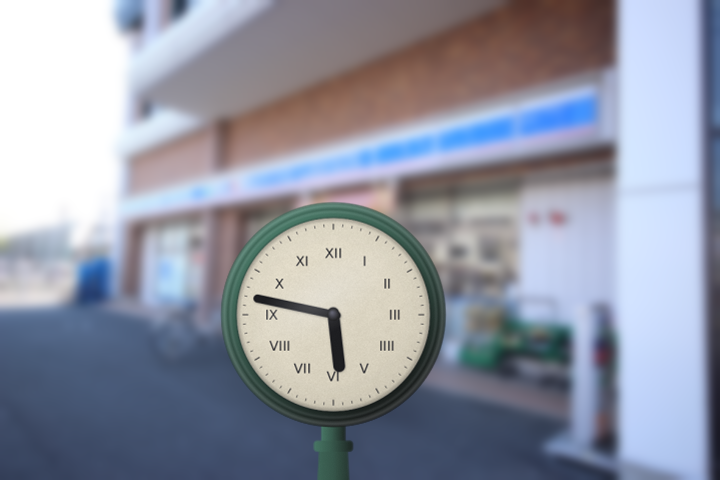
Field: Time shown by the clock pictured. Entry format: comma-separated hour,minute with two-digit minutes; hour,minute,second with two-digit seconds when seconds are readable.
5,47
